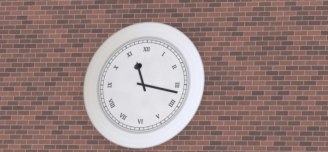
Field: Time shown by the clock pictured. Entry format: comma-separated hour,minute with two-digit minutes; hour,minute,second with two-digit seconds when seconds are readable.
11,17
